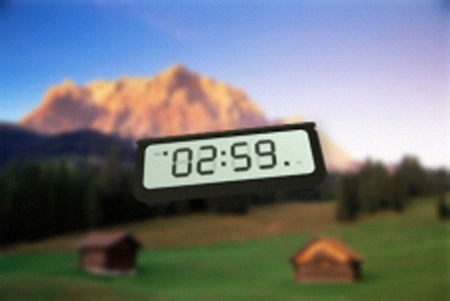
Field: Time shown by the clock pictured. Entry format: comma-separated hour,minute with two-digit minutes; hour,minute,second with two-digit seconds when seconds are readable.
2,59
